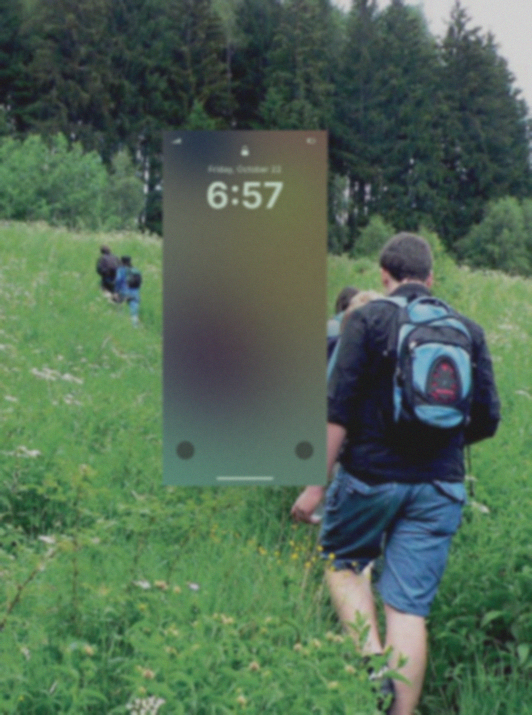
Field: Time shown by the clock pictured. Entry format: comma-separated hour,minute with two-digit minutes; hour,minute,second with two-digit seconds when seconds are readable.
6,57
